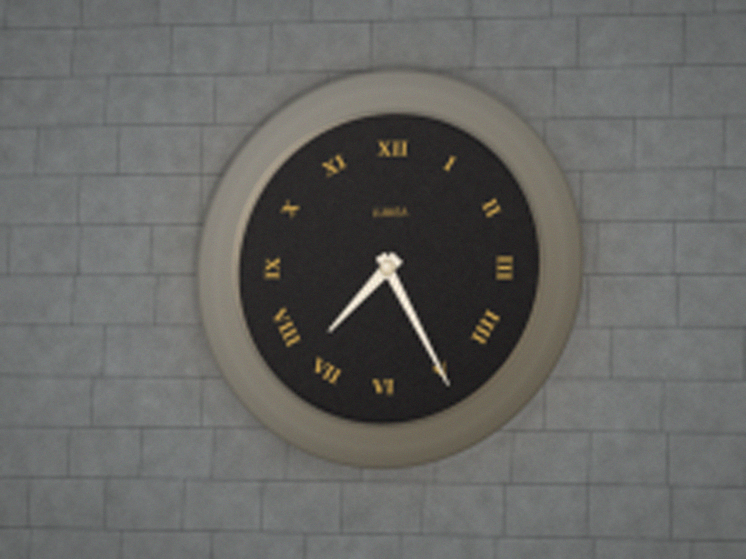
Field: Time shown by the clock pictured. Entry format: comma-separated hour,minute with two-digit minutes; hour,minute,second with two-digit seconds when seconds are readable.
7,25
